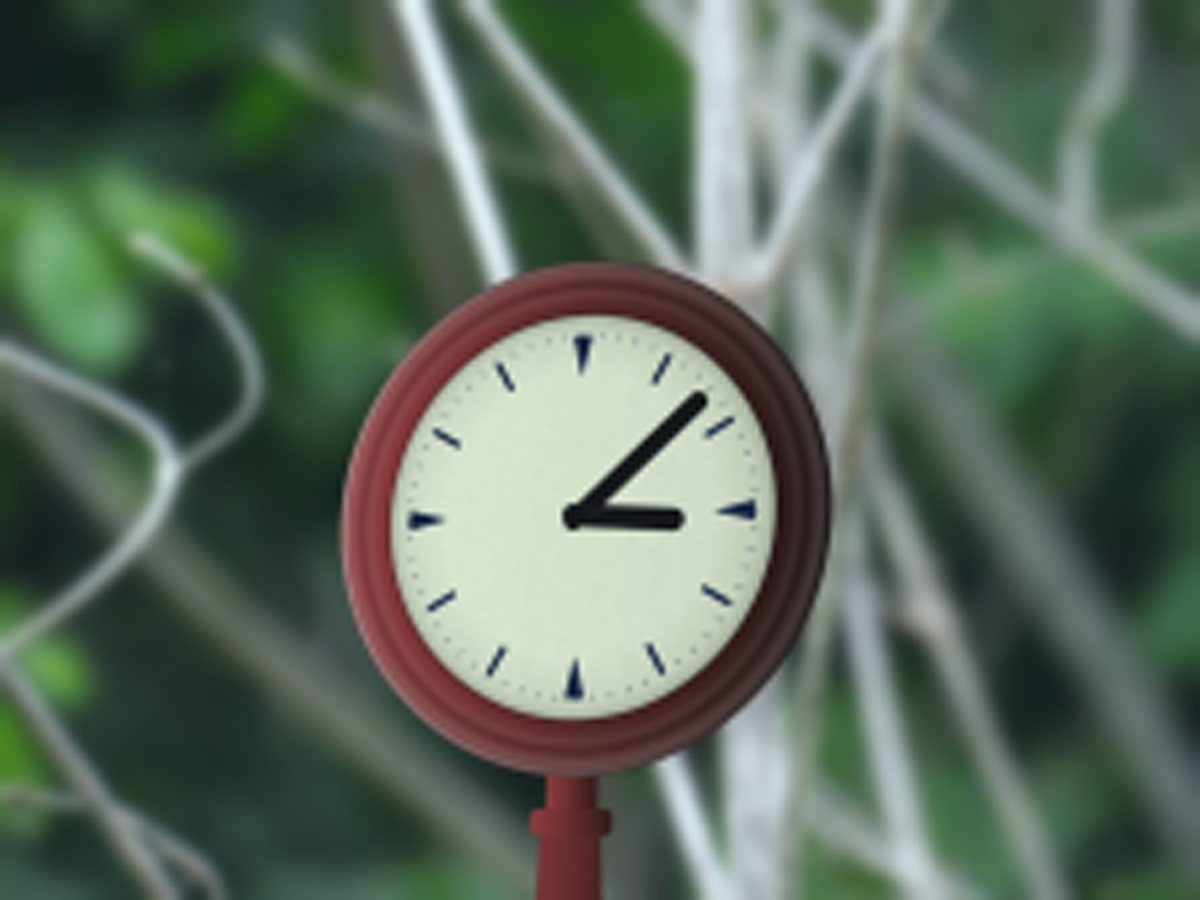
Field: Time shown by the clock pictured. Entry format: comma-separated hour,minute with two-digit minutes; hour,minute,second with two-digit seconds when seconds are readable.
3,08
